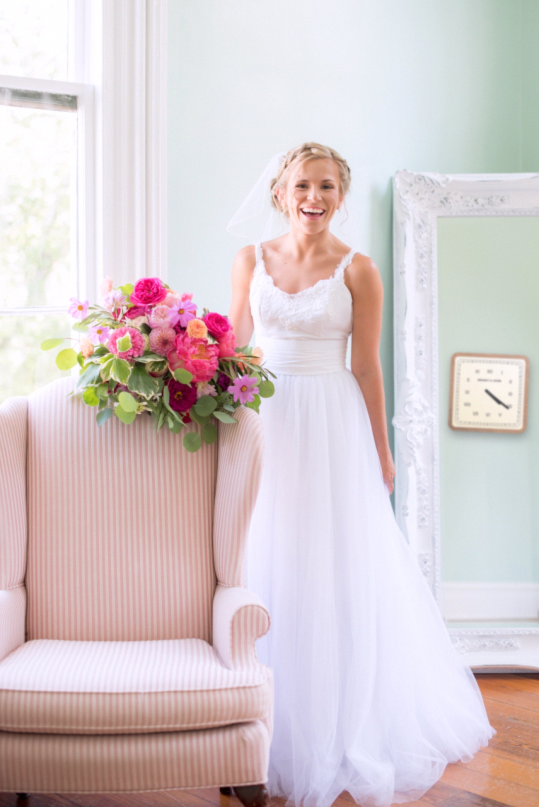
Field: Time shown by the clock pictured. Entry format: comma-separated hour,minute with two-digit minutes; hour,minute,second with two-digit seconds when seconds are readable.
4,21
